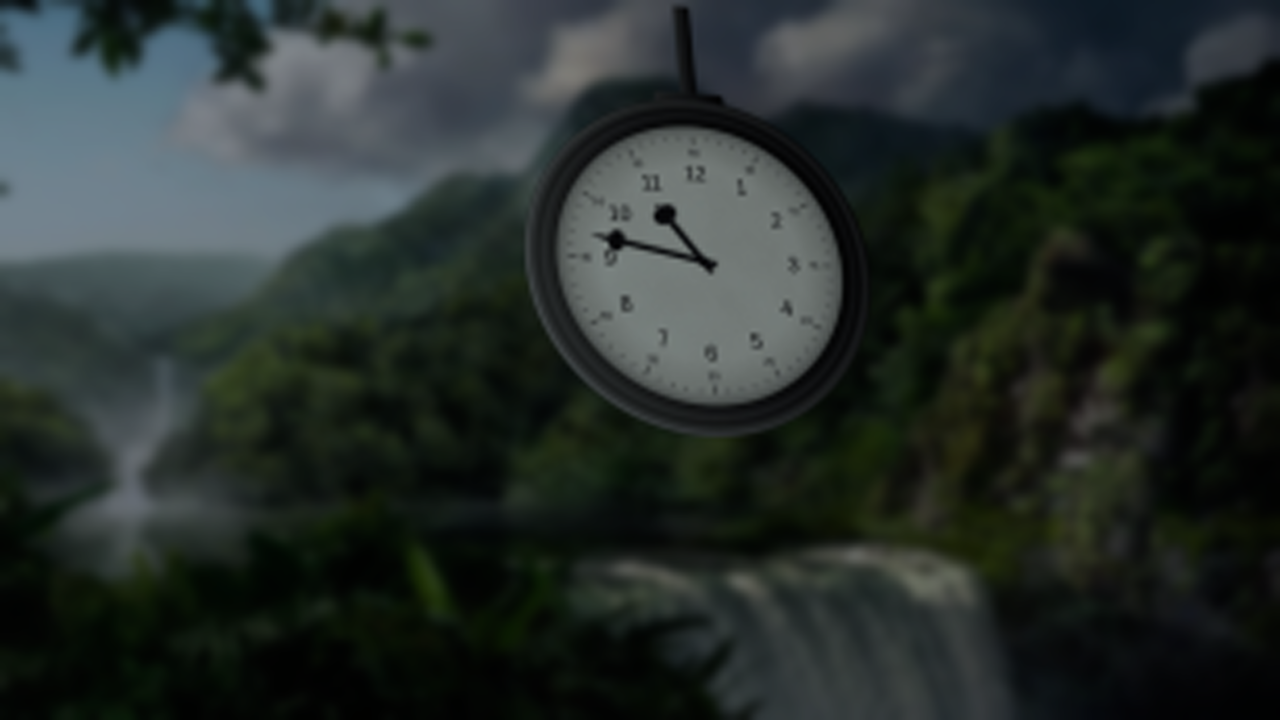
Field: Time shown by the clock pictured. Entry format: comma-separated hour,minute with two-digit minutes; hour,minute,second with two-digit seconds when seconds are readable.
10,47
